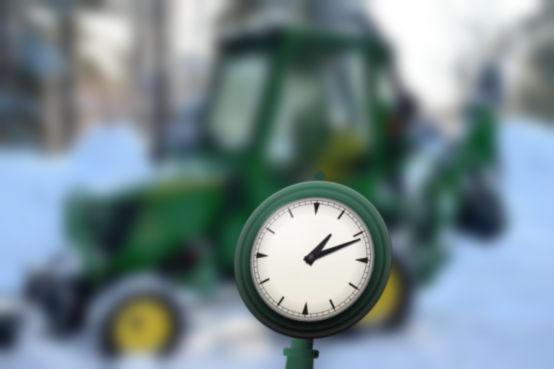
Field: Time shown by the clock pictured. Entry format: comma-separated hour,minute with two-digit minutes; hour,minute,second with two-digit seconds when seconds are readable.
1,11
